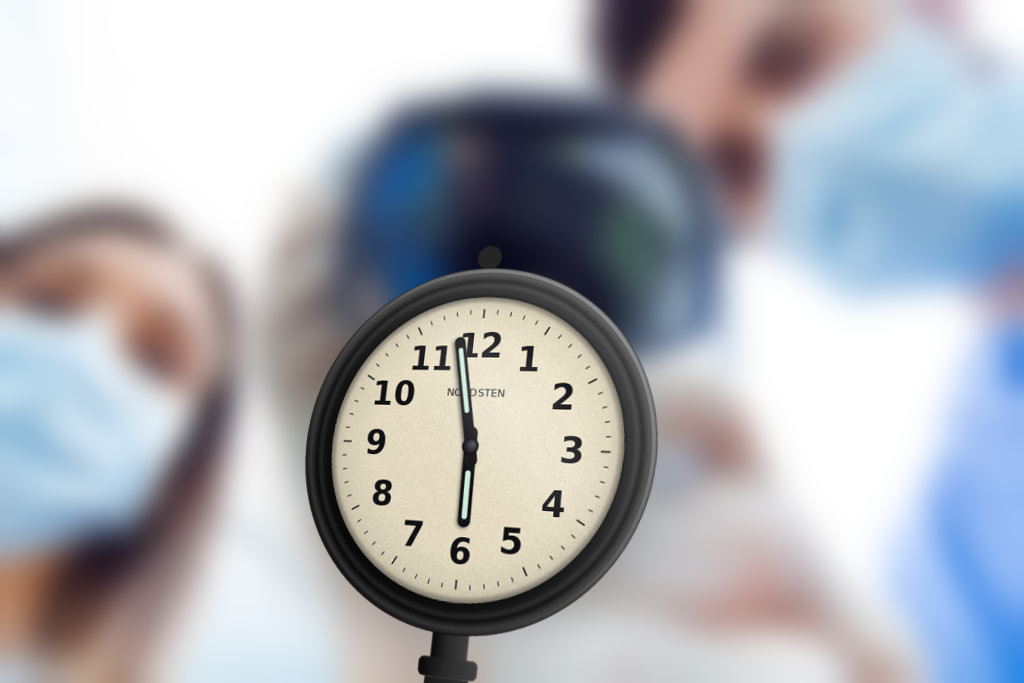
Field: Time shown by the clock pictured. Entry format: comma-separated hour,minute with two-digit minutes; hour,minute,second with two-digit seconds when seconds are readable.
5,58
